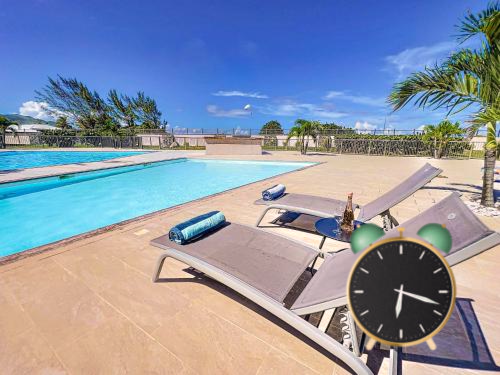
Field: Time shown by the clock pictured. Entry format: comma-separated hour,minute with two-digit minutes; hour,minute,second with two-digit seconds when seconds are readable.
6,18
